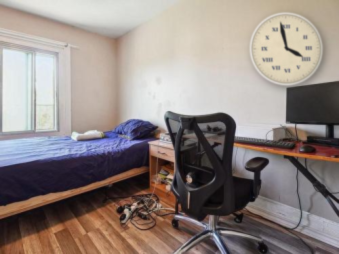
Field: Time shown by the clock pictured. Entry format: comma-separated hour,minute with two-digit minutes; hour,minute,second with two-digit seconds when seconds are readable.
3,58
